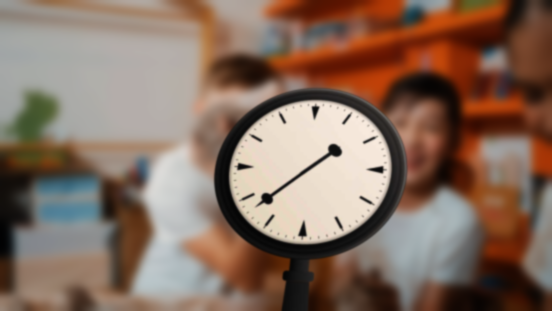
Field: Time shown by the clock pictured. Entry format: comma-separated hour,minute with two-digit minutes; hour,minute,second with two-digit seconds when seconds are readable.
1,38
